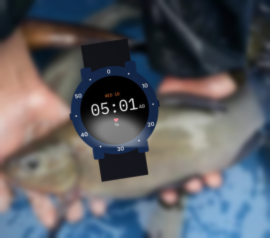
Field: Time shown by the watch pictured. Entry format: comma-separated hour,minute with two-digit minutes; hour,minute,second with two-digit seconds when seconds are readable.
5,01
